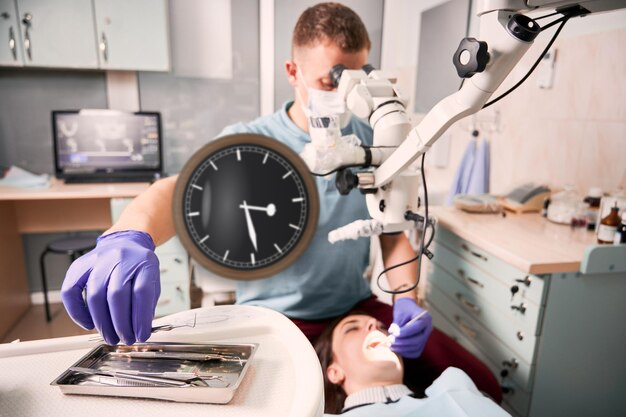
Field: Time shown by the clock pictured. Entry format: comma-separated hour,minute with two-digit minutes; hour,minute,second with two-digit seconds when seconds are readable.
3,29
